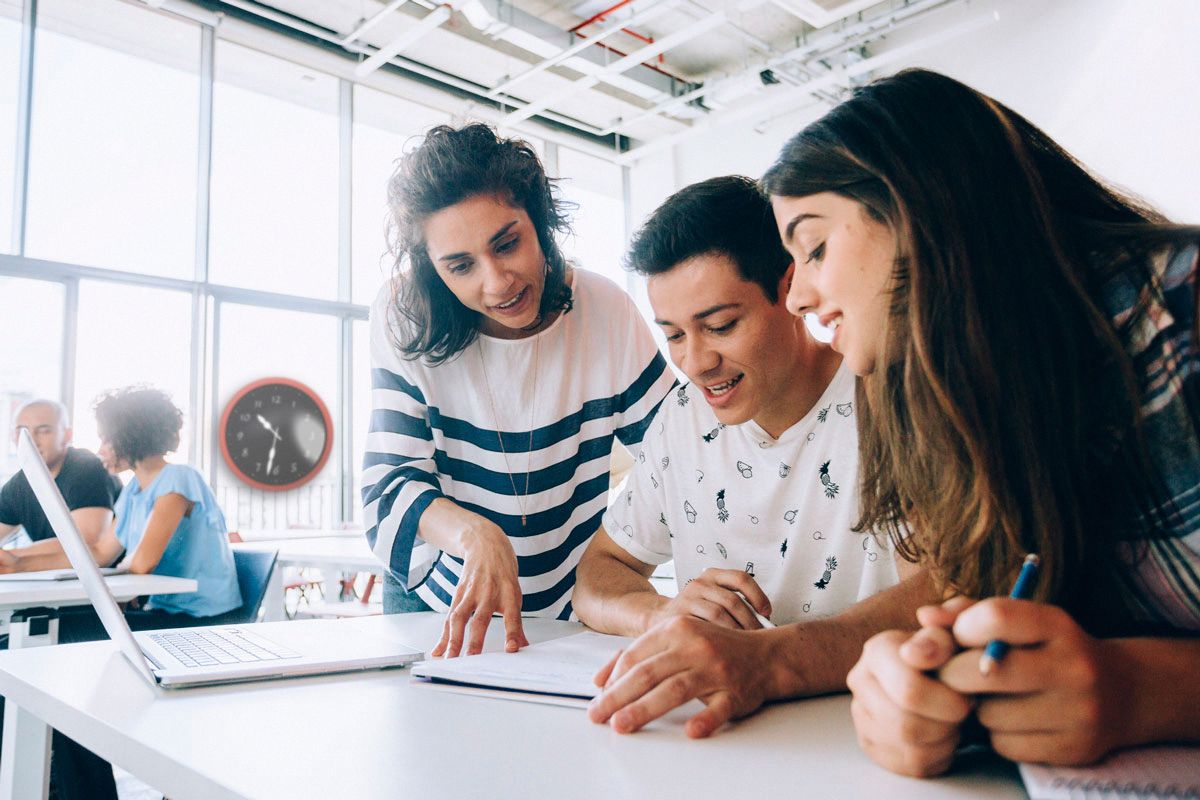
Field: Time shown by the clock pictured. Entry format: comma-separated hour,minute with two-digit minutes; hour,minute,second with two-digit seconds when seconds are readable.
10,32
